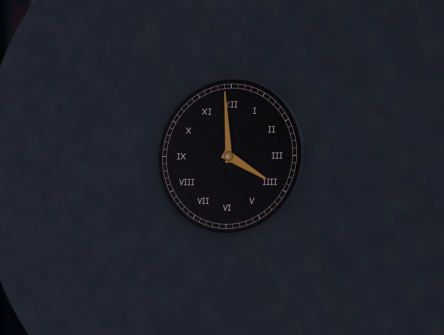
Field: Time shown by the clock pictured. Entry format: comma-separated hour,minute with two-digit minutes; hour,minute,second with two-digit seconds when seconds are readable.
3,59
